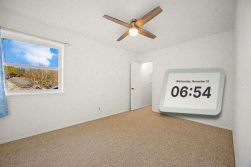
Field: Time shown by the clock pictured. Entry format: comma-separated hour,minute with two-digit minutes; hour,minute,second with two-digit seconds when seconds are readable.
6,54
